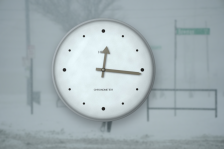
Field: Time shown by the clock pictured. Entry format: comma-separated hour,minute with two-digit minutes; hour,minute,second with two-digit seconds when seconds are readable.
12,16
